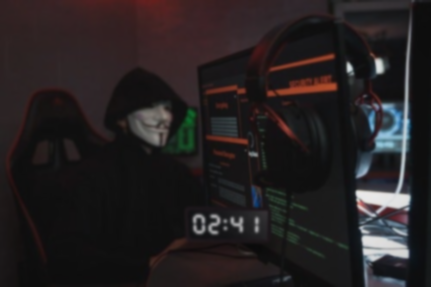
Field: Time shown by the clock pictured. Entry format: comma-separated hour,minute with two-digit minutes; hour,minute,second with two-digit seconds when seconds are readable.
2,41
